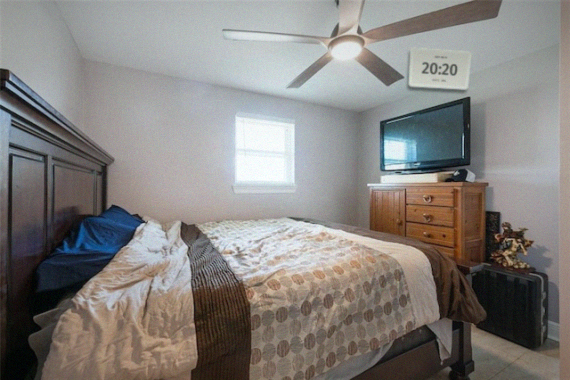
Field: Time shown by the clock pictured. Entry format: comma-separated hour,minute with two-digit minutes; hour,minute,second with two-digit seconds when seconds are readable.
20,20
